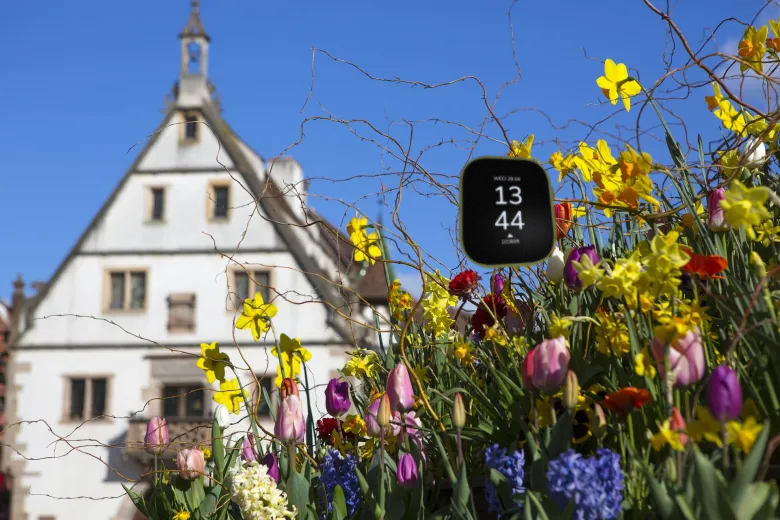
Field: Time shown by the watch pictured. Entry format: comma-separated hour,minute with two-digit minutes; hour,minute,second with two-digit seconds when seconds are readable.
13,44
